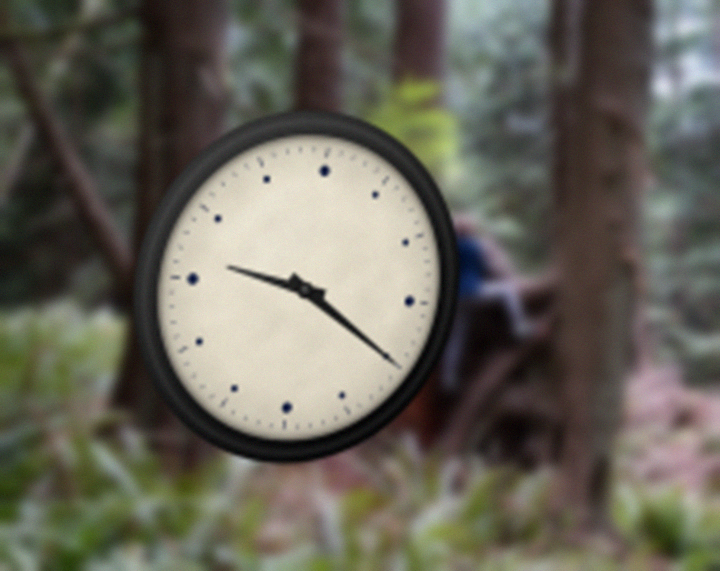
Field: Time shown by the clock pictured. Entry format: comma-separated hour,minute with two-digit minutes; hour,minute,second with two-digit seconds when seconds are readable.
9,20
